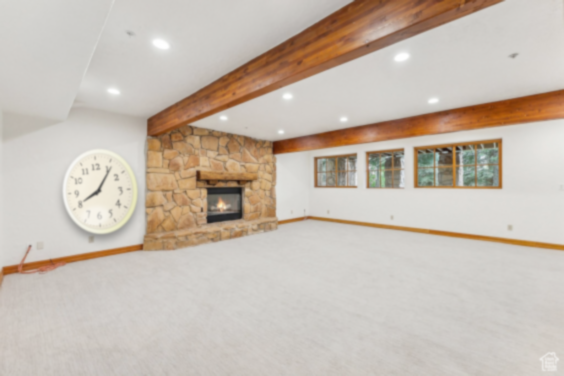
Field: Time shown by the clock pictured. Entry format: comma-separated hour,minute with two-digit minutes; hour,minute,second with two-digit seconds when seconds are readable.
8,06
